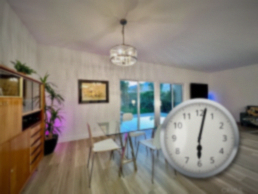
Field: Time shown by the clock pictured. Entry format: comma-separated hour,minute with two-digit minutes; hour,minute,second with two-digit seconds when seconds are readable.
6,02
